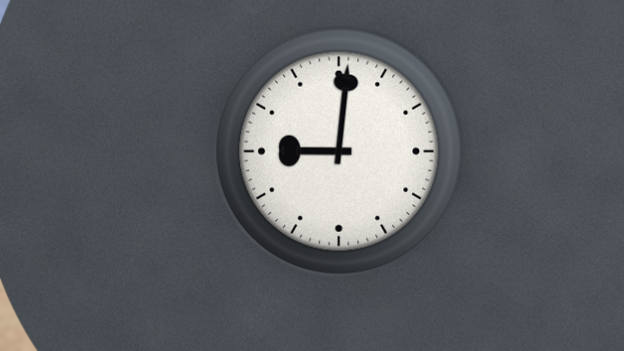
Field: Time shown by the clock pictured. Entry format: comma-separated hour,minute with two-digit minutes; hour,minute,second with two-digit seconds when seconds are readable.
9,01
